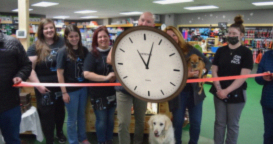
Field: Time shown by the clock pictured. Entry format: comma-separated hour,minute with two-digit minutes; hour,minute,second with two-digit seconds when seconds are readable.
11,03
